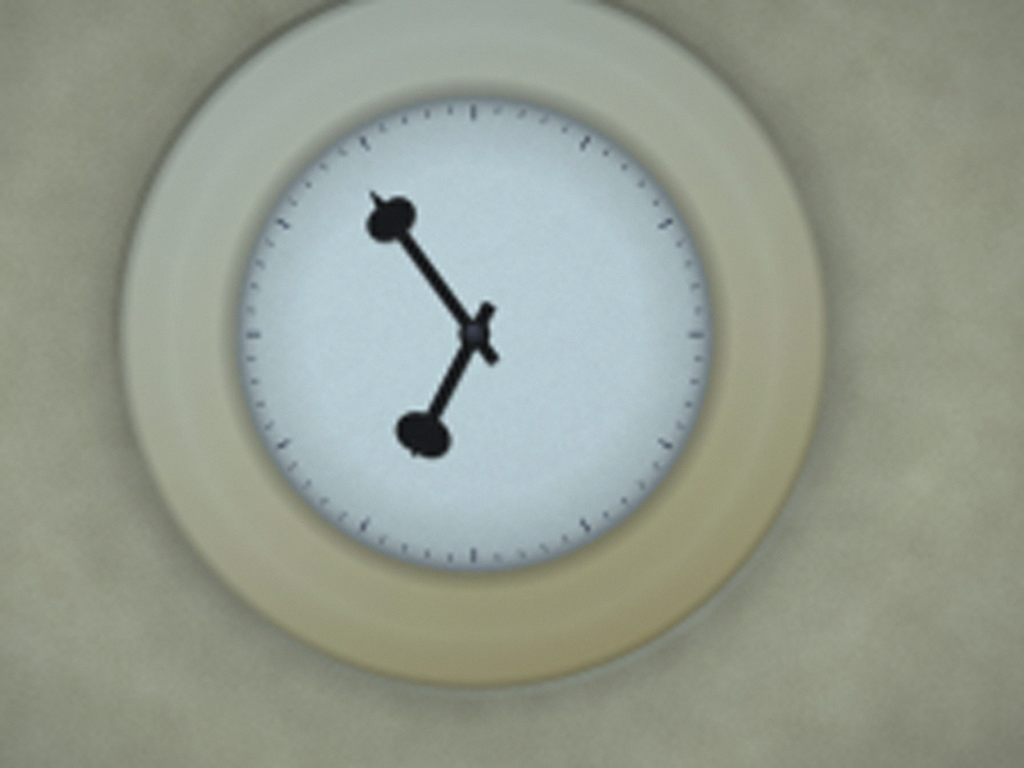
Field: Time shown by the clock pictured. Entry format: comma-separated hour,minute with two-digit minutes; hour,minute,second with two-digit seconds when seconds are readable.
6,54
